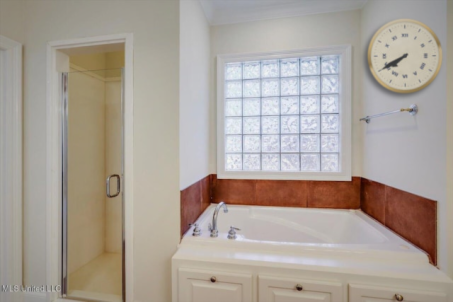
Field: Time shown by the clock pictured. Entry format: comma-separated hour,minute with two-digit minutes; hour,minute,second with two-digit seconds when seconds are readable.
7,40
